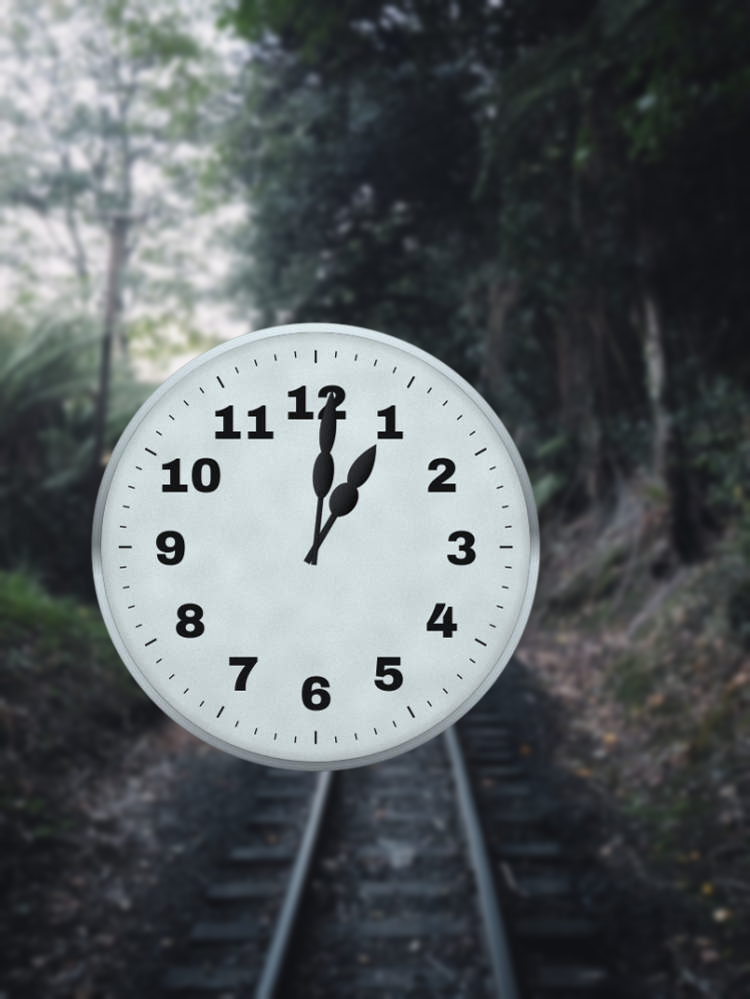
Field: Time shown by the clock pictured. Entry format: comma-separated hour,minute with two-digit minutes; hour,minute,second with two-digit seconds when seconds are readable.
1,01
